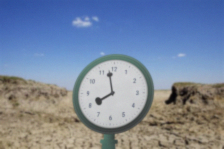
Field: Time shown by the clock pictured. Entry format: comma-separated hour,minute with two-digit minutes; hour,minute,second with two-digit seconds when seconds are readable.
7,58
